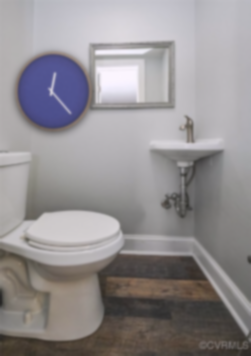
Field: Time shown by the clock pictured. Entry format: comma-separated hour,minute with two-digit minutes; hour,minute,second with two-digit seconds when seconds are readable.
12,23
